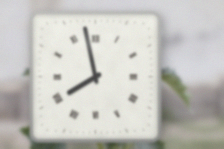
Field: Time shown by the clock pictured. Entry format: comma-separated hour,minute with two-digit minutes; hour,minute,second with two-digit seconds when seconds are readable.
7,58
